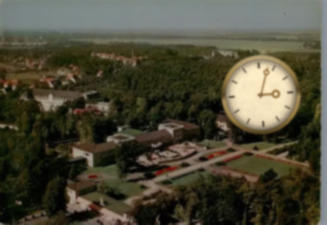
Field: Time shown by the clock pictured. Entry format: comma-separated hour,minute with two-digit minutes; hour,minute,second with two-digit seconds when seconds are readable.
3,03
